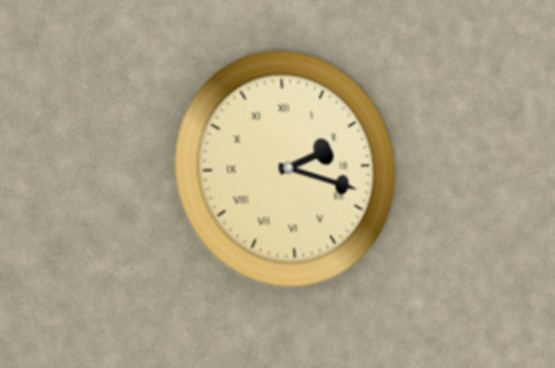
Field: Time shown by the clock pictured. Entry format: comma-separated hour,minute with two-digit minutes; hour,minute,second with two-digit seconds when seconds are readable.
2,18
